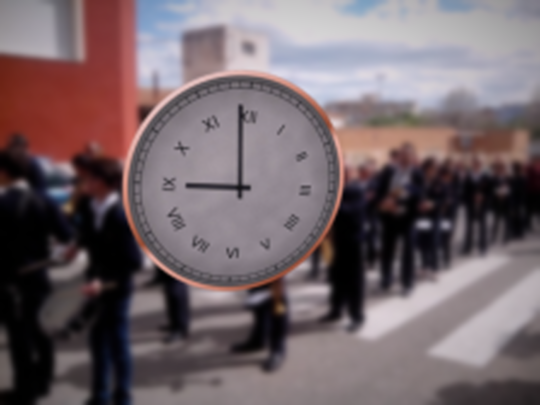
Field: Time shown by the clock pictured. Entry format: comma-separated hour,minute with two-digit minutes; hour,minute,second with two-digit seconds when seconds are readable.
8,59
